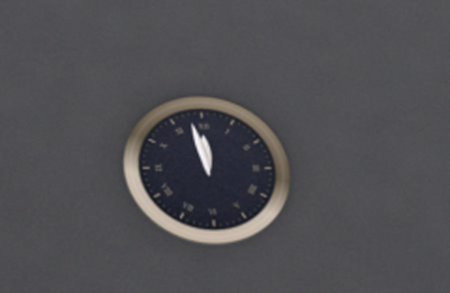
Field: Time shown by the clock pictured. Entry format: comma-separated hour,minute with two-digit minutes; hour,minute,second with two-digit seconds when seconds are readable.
11,58
